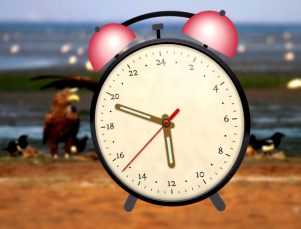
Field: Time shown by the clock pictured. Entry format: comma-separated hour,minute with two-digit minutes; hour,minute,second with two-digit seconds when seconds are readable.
11,48,38
